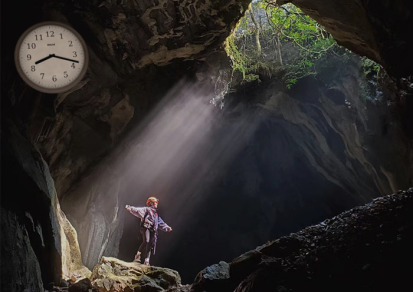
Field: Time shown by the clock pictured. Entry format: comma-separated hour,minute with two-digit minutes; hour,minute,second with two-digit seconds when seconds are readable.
8,18
